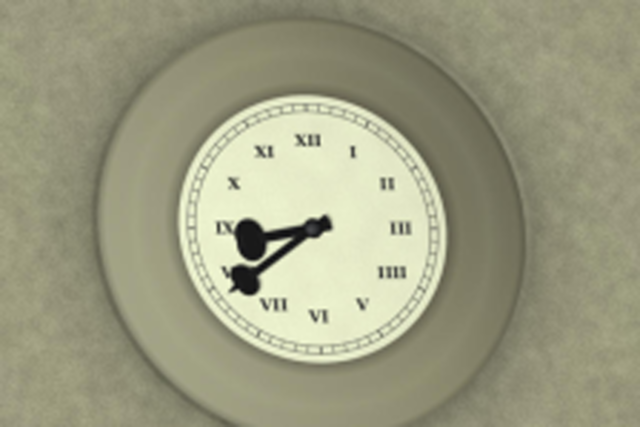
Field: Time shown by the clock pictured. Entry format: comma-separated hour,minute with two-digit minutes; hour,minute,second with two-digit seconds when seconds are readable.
8,39
